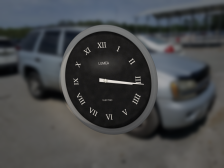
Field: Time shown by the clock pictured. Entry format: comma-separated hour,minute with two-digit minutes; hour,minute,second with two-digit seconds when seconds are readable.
3,16
